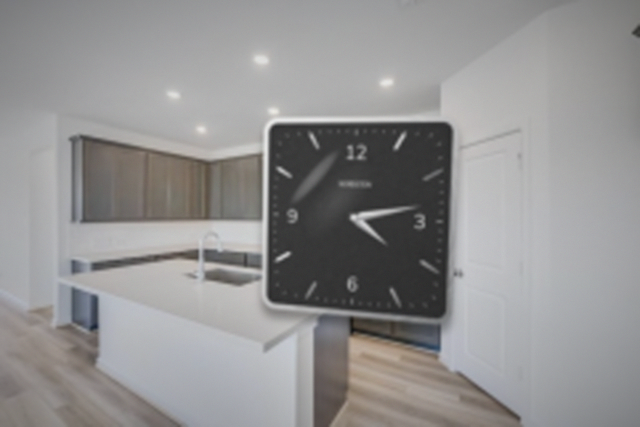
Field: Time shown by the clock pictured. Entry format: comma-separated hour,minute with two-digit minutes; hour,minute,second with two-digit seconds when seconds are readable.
4,13
